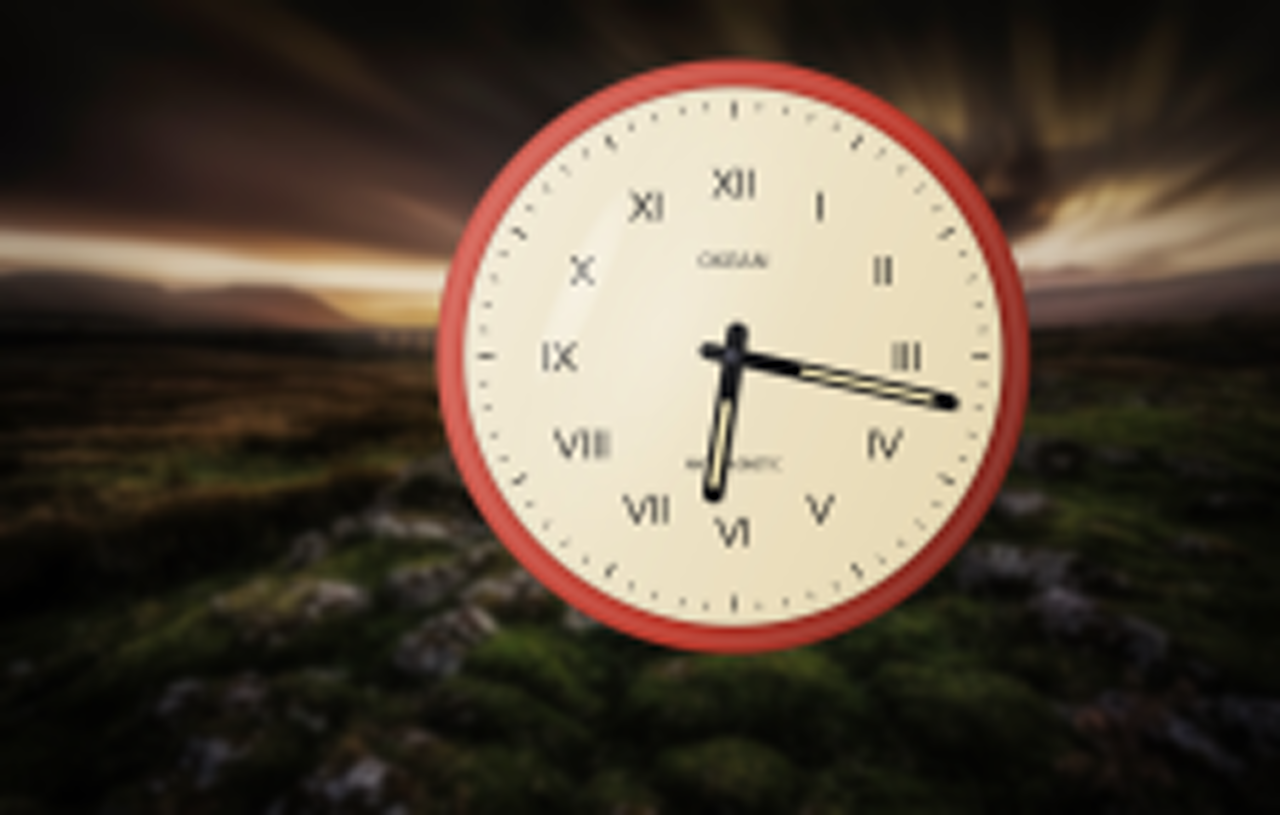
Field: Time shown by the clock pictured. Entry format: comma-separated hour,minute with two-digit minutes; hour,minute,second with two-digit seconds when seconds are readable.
6,17
